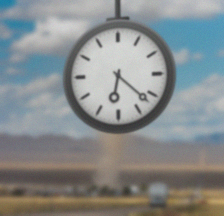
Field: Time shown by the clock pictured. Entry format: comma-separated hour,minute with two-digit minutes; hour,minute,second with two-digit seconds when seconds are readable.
6,22
